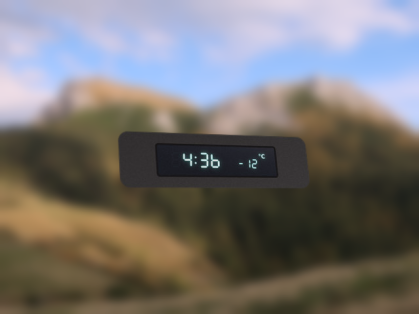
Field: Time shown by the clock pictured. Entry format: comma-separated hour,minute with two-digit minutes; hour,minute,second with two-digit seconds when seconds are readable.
4,36
